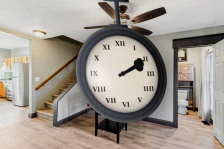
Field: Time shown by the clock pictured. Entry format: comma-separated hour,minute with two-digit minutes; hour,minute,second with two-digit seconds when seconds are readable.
2,10
